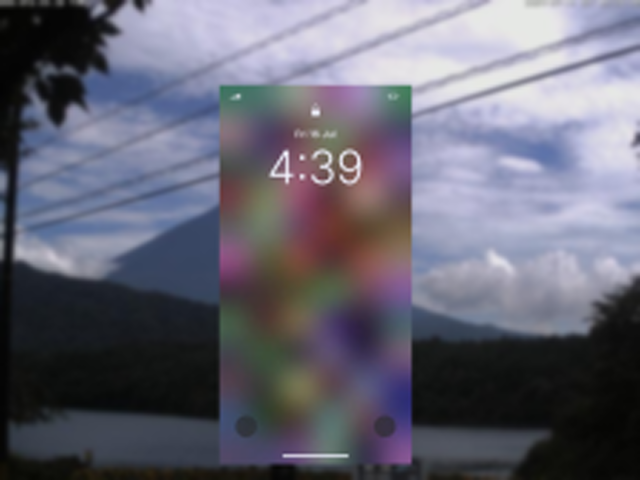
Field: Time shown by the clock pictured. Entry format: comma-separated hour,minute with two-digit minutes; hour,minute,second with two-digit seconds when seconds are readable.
4,39
